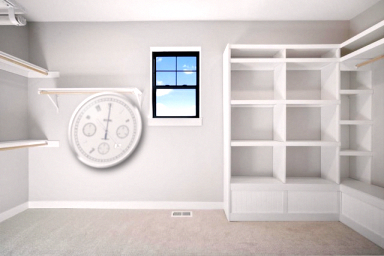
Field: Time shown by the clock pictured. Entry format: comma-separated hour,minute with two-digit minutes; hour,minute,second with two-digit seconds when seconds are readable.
10,22
